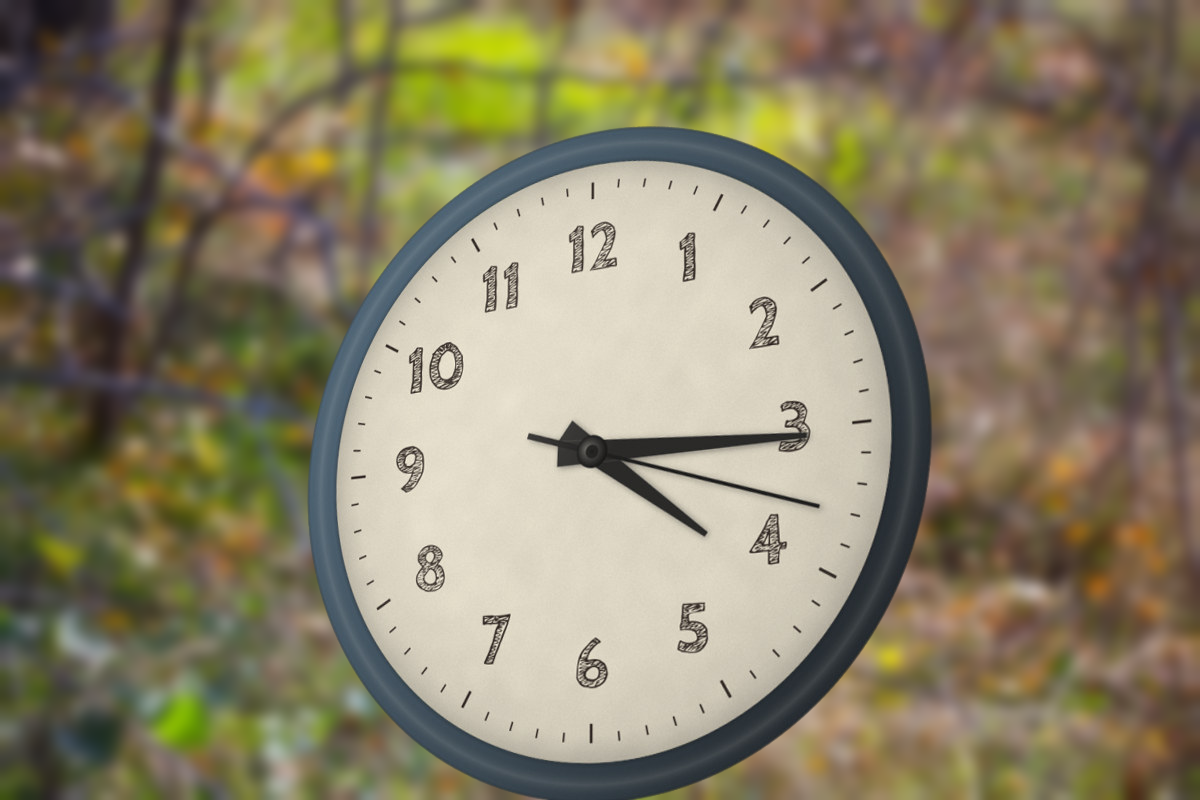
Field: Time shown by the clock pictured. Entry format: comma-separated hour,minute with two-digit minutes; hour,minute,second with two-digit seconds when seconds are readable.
4,15,18
